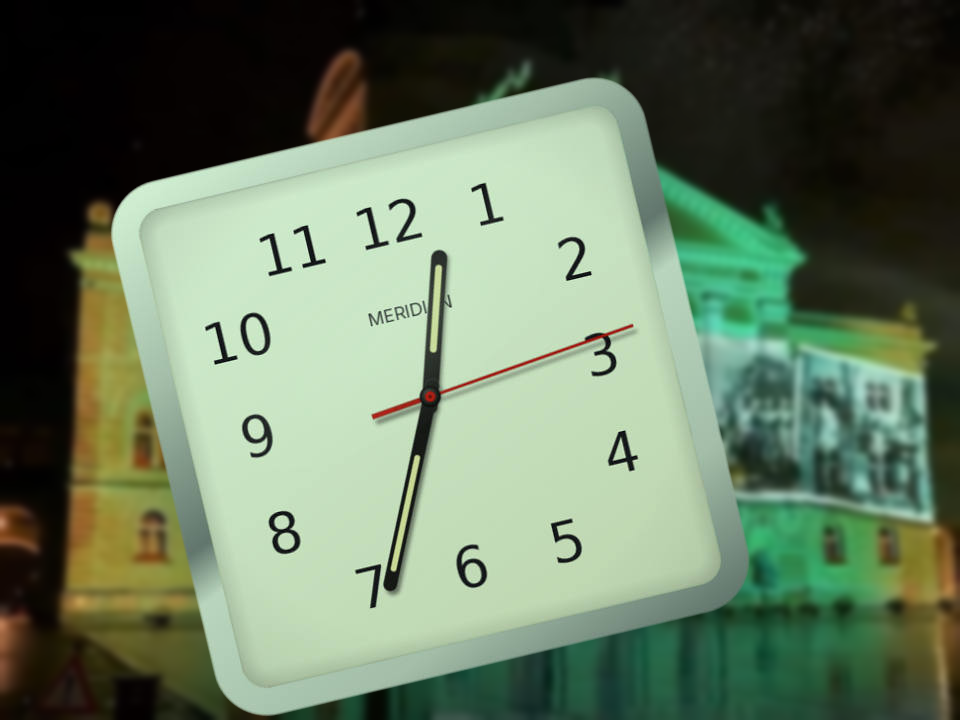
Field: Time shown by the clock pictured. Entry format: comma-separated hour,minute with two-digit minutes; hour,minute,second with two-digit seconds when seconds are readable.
12,34,14
